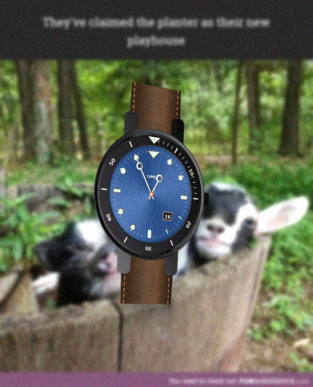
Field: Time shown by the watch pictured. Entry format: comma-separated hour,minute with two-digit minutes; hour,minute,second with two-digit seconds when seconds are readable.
12,55
